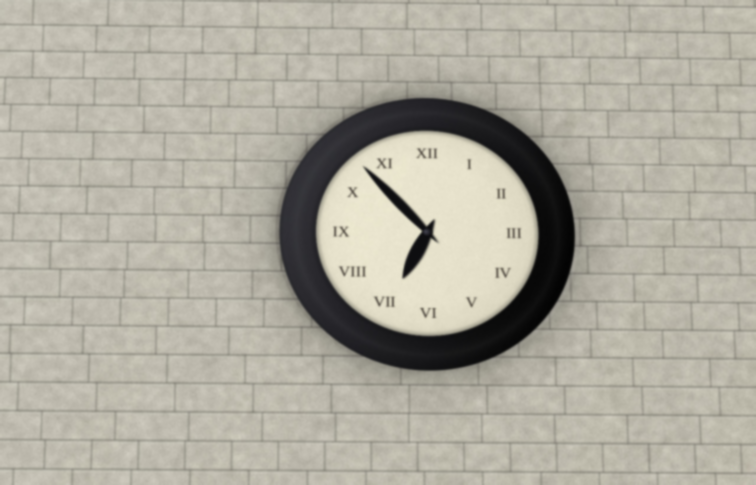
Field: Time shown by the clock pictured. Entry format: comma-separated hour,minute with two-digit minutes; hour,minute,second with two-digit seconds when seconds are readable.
6,53
